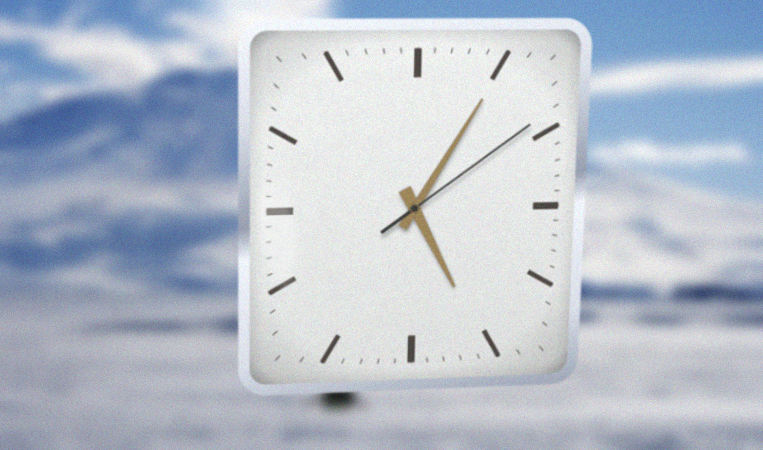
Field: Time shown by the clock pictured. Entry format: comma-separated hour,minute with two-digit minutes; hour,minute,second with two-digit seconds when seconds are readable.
5,05,09
